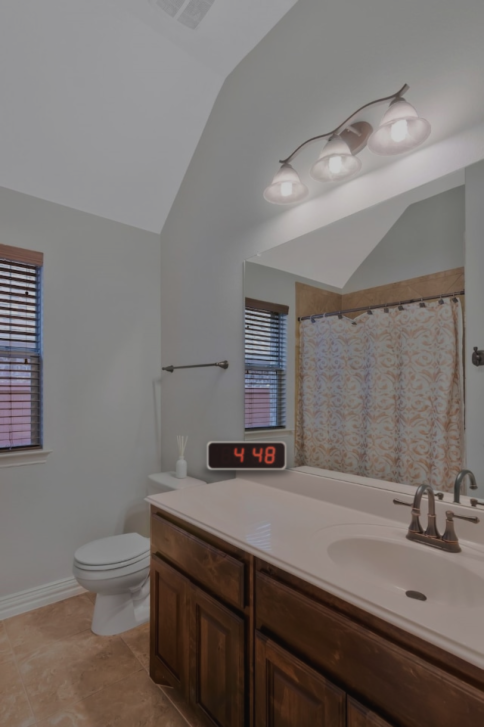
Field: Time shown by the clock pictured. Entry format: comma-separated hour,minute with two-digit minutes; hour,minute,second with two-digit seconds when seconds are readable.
4,48
